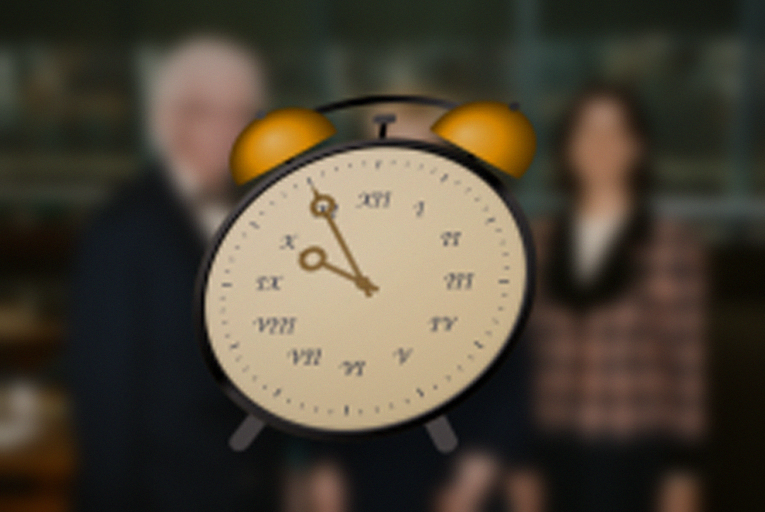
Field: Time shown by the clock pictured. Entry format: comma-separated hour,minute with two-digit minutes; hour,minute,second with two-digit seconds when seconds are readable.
9,55
